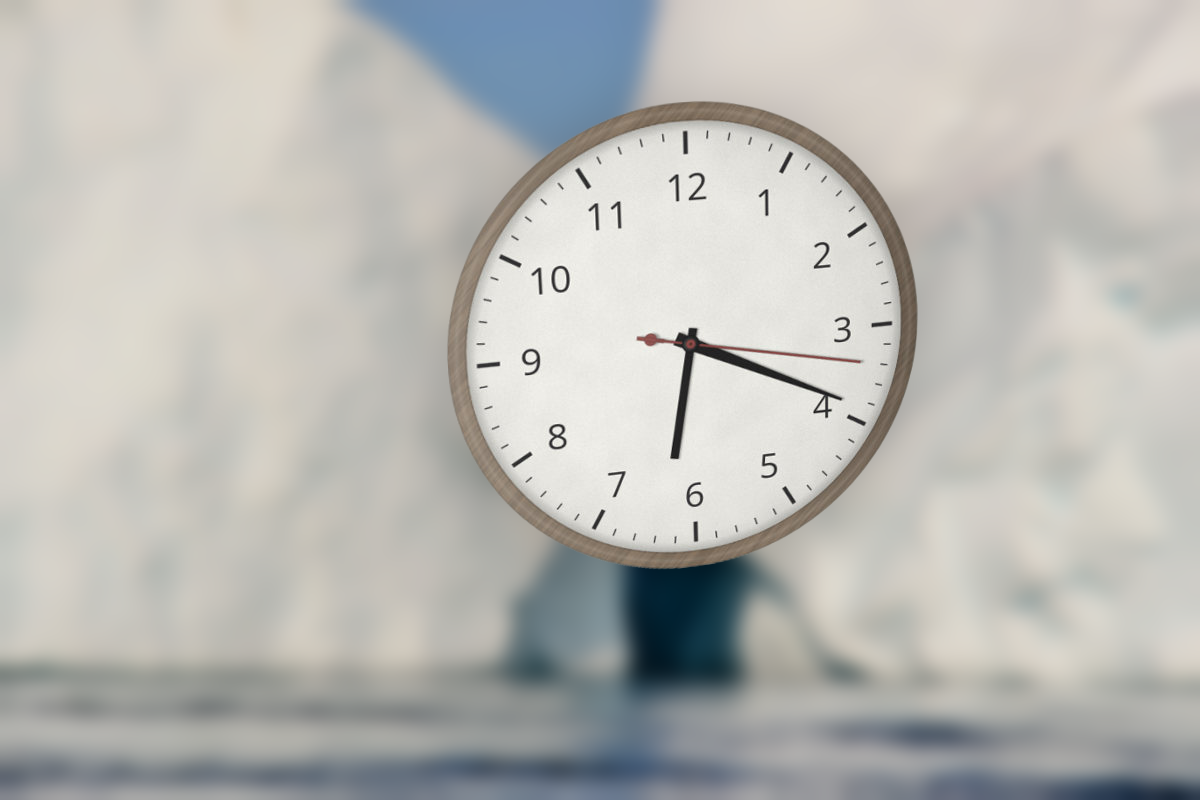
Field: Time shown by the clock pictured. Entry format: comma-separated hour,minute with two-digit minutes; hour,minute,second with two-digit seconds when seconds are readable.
6,19,17
